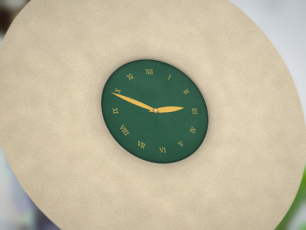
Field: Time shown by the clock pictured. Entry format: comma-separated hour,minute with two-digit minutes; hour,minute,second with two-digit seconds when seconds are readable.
2,49
